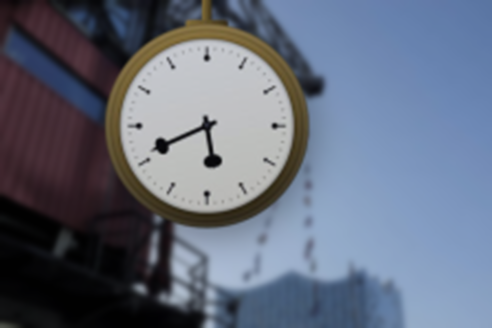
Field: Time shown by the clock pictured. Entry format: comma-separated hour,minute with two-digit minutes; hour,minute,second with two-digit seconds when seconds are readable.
5,41
